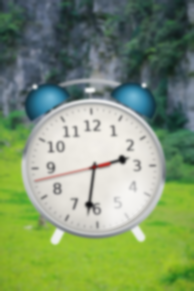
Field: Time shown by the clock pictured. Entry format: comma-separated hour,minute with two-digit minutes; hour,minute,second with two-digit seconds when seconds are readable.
2,31,43
